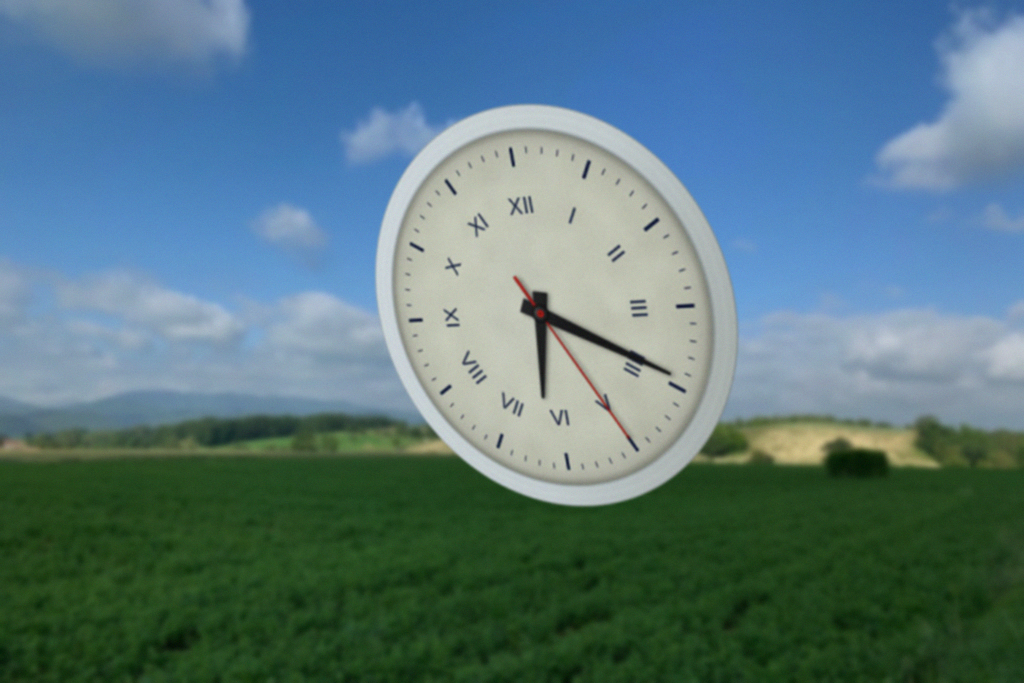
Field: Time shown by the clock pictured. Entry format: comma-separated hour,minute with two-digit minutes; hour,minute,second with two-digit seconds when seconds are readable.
6,19,25
